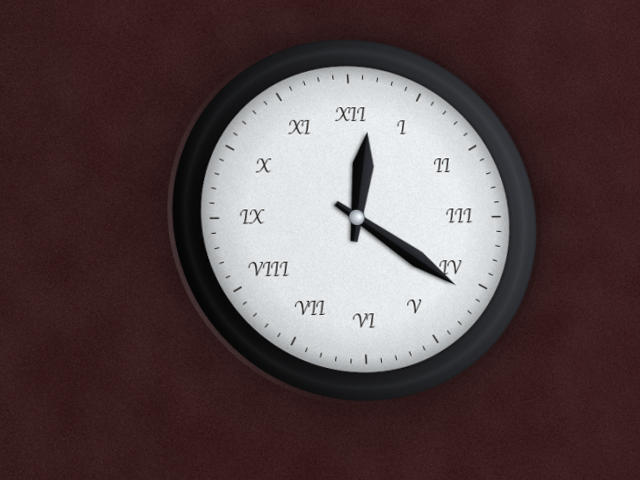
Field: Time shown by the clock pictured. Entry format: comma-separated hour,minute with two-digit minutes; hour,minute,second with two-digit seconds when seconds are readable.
12,21
